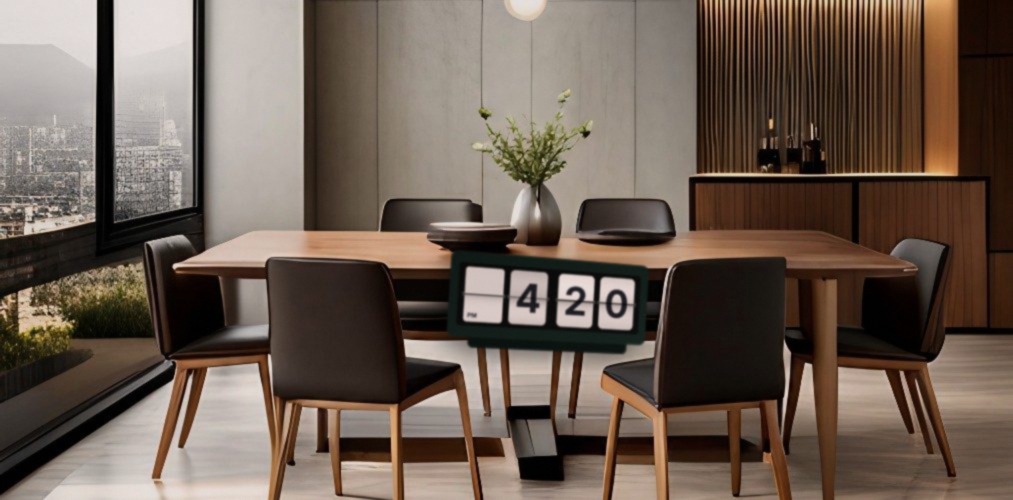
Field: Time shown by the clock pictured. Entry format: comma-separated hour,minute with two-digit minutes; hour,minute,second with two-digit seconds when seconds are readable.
4,20
